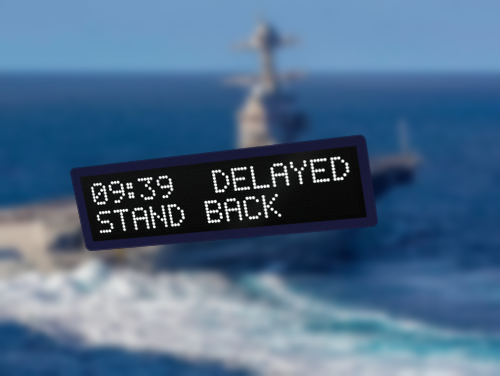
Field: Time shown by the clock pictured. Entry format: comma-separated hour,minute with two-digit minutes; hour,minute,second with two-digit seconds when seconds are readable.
9,39
